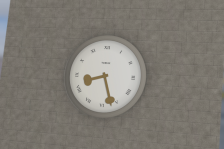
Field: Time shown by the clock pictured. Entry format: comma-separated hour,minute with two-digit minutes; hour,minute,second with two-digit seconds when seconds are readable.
8,27
